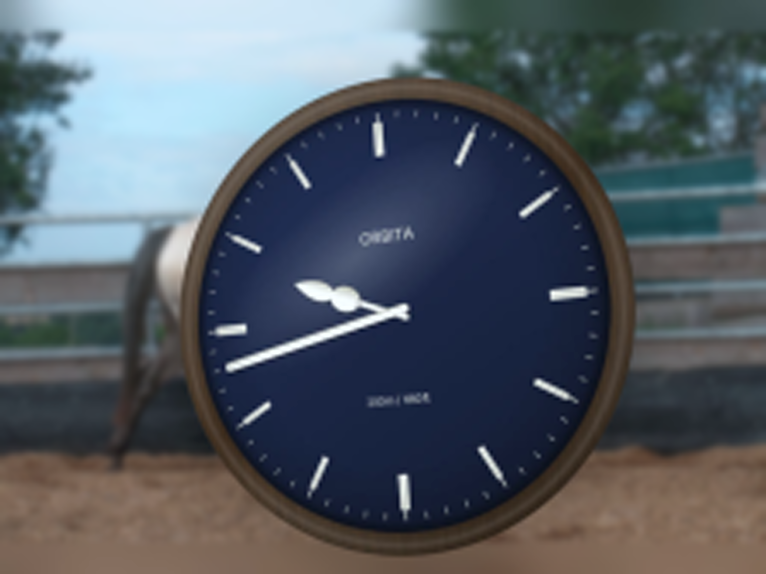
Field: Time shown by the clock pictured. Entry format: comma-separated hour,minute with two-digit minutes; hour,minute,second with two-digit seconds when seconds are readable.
9,43
